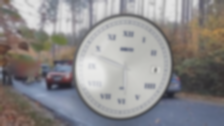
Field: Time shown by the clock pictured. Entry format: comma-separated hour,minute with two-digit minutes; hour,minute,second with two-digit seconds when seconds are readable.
5,48
